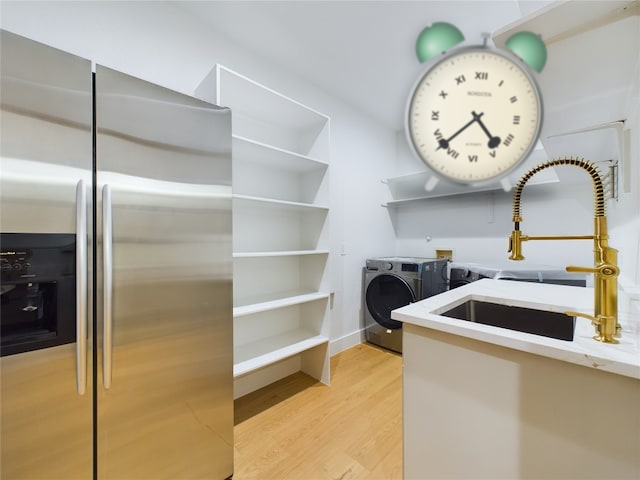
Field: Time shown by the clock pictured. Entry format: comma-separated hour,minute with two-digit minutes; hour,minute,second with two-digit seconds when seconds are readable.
4,38
